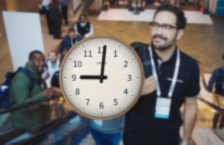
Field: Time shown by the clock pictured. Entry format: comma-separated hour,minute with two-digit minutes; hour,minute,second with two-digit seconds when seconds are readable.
9,01
